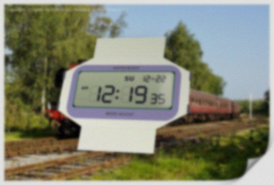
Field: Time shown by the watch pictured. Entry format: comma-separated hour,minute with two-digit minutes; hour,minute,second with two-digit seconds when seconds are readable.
12,19
